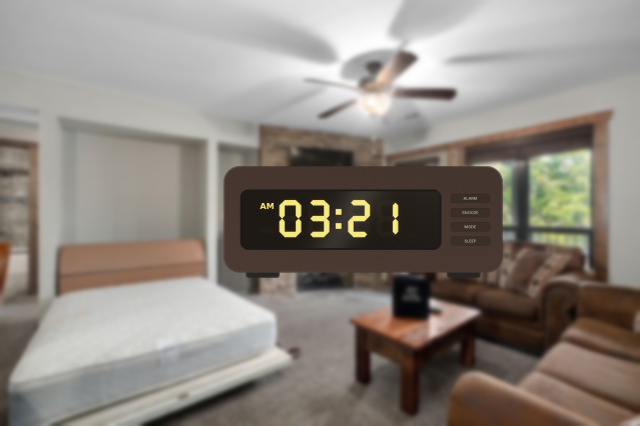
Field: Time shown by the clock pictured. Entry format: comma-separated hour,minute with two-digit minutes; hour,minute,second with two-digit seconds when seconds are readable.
3,21
